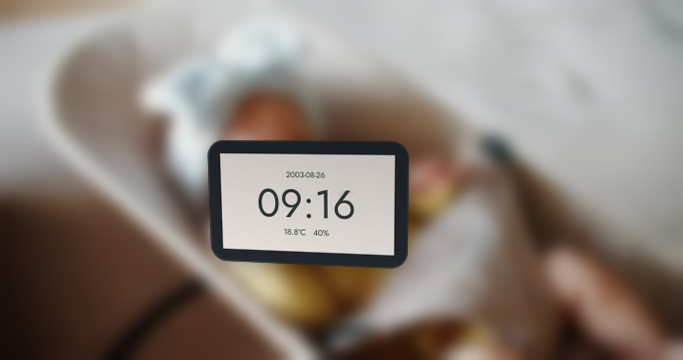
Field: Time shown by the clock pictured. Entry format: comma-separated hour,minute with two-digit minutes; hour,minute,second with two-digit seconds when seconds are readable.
9,16
